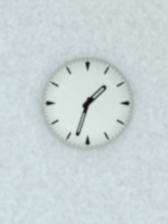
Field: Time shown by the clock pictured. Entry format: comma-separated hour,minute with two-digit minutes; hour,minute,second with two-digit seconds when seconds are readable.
1,33
